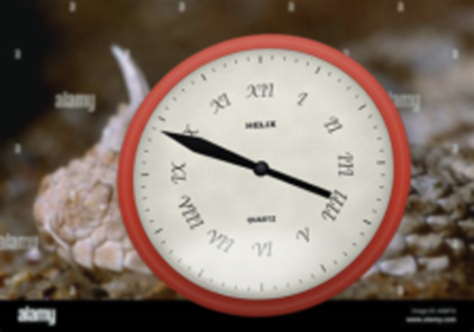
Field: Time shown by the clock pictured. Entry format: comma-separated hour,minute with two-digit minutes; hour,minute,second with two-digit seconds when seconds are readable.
3,49
